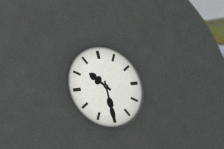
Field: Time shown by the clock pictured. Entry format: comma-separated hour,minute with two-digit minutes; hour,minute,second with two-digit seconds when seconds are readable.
10,30
